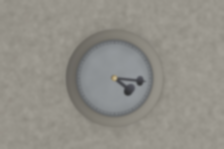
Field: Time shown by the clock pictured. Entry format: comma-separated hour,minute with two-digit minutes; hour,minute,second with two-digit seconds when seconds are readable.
4,16
